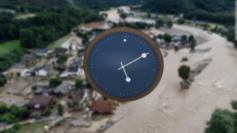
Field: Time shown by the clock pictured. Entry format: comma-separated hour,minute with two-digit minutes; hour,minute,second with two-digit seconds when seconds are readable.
5,09
